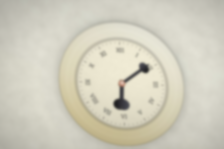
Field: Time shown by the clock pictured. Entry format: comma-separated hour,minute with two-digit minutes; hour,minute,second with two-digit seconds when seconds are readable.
6,09
